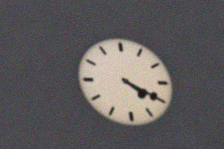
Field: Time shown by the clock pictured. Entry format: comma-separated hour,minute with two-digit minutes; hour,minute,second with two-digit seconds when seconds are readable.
4,20
